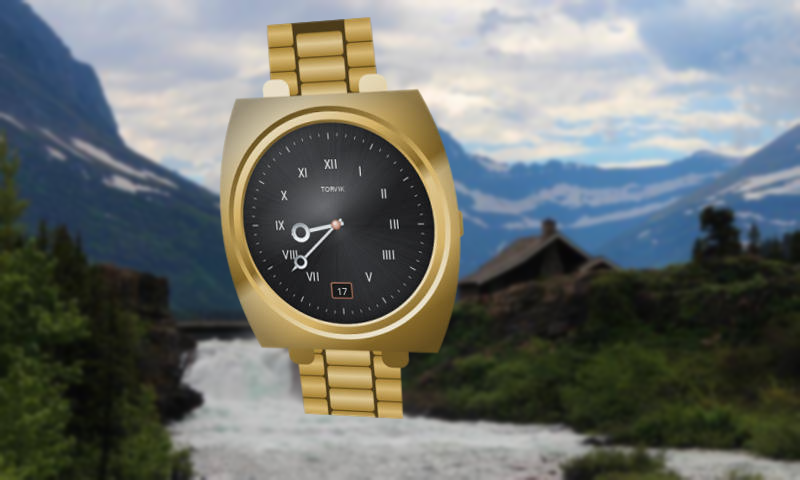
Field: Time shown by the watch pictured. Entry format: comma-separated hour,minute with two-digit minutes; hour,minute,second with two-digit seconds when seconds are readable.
8,38
